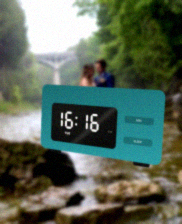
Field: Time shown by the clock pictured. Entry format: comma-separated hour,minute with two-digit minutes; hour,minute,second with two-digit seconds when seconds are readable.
16,16
